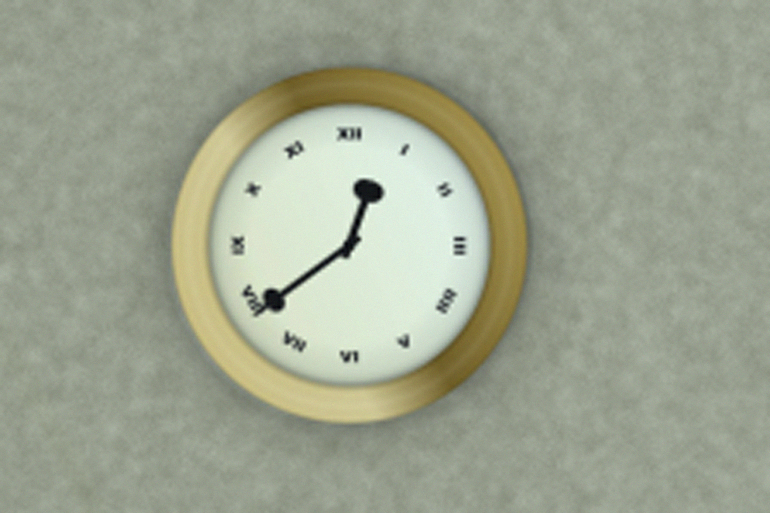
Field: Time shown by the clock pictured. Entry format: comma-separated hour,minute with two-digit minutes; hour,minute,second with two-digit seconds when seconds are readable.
12,39
